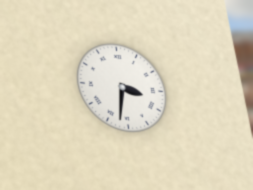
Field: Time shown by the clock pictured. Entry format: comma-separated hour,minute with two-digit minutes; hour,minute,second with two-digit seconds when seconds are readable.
3,32
